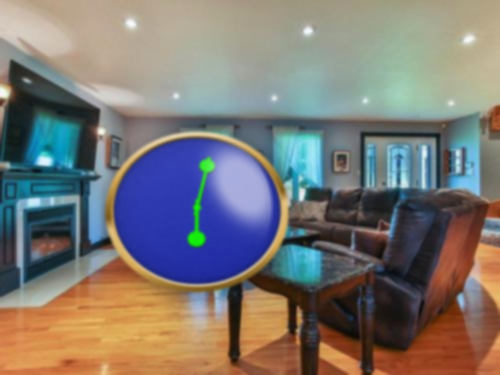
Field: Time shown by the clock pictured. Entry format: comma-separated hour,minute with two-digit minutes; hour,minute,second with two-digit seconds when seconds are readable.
6,02
